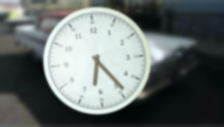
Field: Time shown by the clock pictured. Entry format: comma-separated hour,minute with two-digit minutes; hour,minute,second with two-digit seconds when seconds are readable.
6,24
